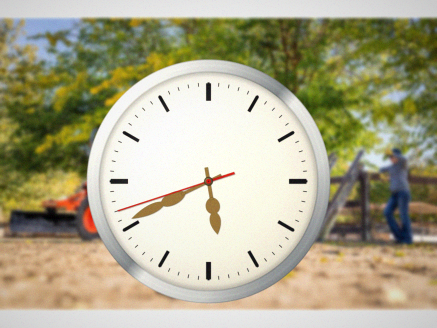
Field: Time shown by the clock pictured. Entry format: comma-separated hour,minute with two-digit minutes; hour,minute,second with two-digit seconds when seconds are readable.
5,40,42
